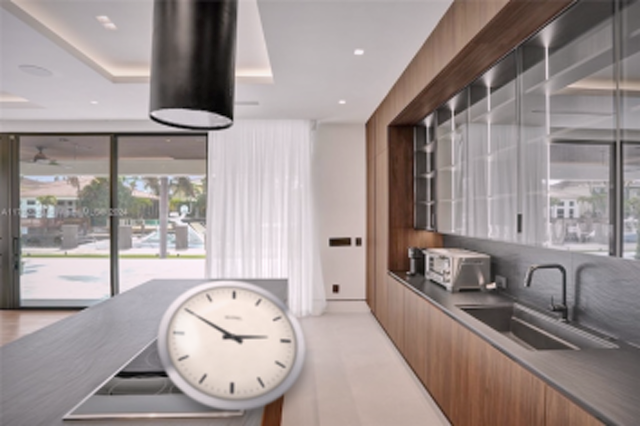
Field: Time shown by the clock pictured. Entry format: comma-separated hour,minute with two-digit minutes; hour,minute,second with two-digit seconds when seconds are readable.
2,50
